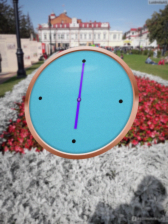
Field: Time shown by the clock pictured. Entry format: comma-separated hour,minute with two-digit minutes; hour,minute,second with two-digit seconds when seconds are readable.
6,00
